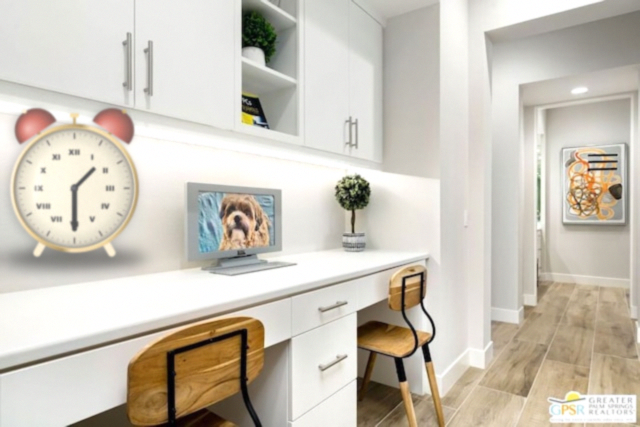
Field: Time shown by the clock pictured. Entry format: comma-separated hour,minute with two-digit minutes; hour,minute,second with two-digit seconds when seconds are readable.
1,30
